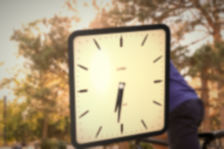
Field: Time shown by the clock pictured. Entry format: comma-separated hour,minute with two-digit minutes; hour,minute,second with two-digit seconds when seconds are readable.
6,31
